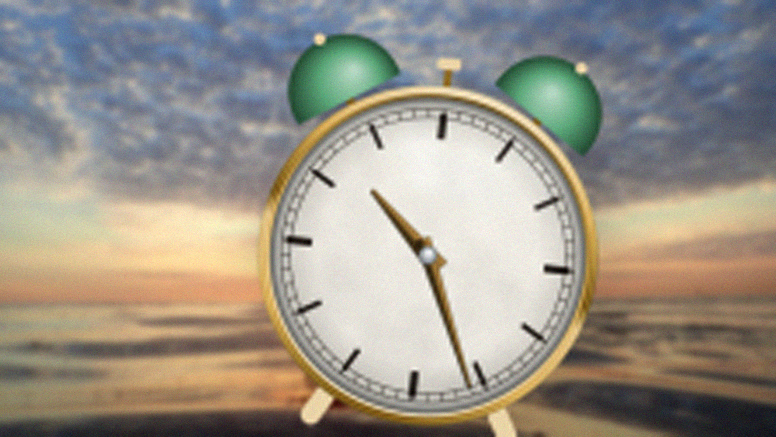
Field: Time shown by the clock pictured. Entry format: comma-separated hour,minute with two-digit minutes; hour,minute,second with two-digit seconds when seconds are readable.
10,26
